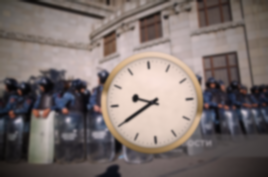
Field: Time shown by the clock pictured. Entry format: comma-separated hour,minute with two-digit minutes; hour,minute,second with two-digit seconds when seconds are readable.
9,40
